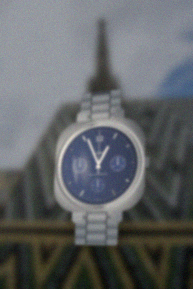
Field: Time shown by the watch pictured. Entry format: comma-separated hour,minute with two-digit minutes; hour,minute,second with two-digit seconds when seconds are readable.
12,56
